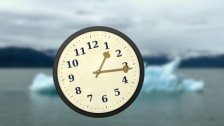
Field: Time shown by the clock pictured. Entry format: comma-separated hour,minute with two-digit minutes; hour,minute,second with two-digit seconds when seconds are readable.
1,16
